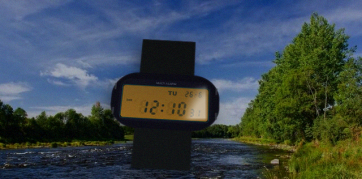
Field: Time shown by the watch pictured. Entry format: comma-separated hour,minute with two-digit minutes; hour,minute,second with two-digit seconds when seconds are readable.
12,10,31
